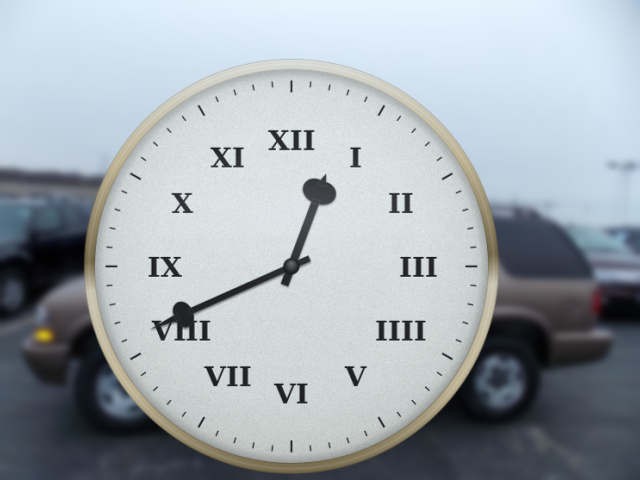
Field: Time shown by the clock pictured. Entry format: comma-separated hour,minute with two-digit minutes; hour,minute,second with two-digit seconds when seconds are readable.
12,41
